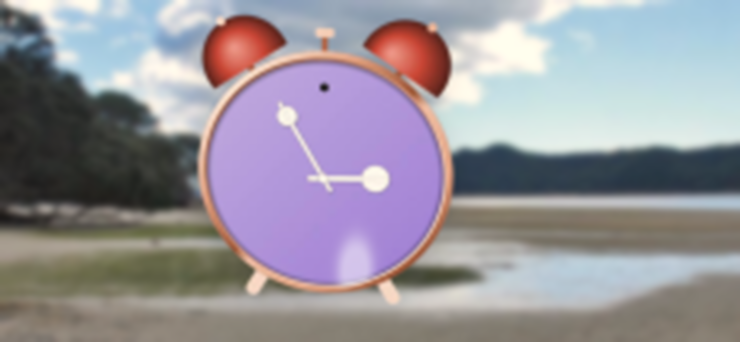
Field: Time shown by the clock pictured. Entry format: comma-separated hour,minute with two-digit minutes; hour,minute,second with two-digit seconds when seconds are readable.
2,55
